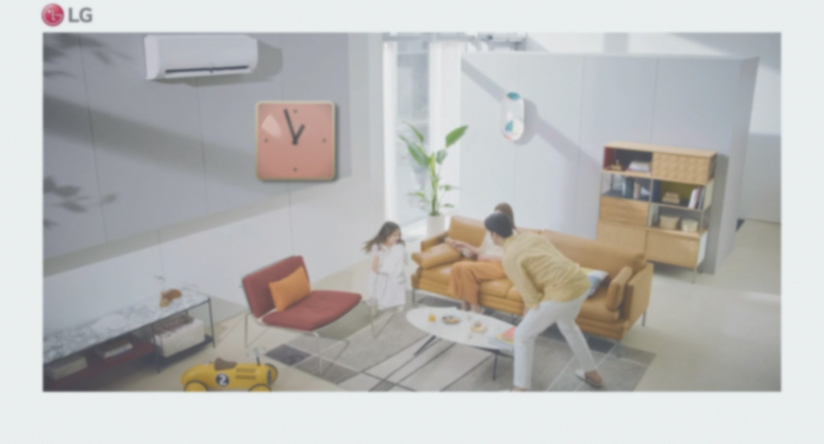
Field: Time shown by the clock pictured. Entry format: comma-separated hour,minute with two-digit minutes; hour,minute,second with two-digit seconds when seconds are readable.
12,57
